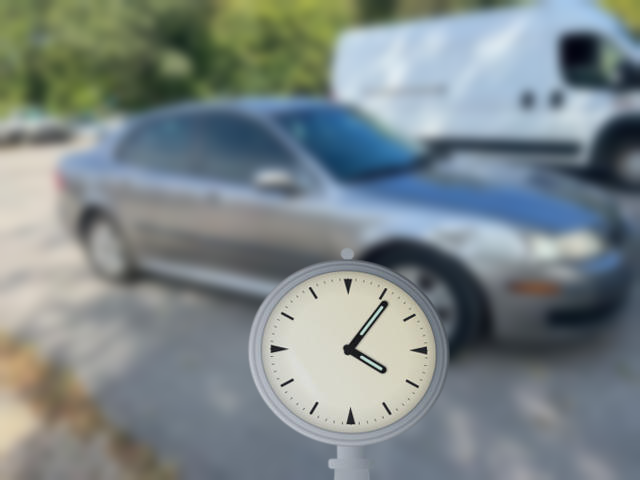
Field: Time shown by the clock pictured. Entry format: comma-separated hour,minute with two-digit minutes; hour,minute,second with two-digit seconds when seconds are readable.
4,06
